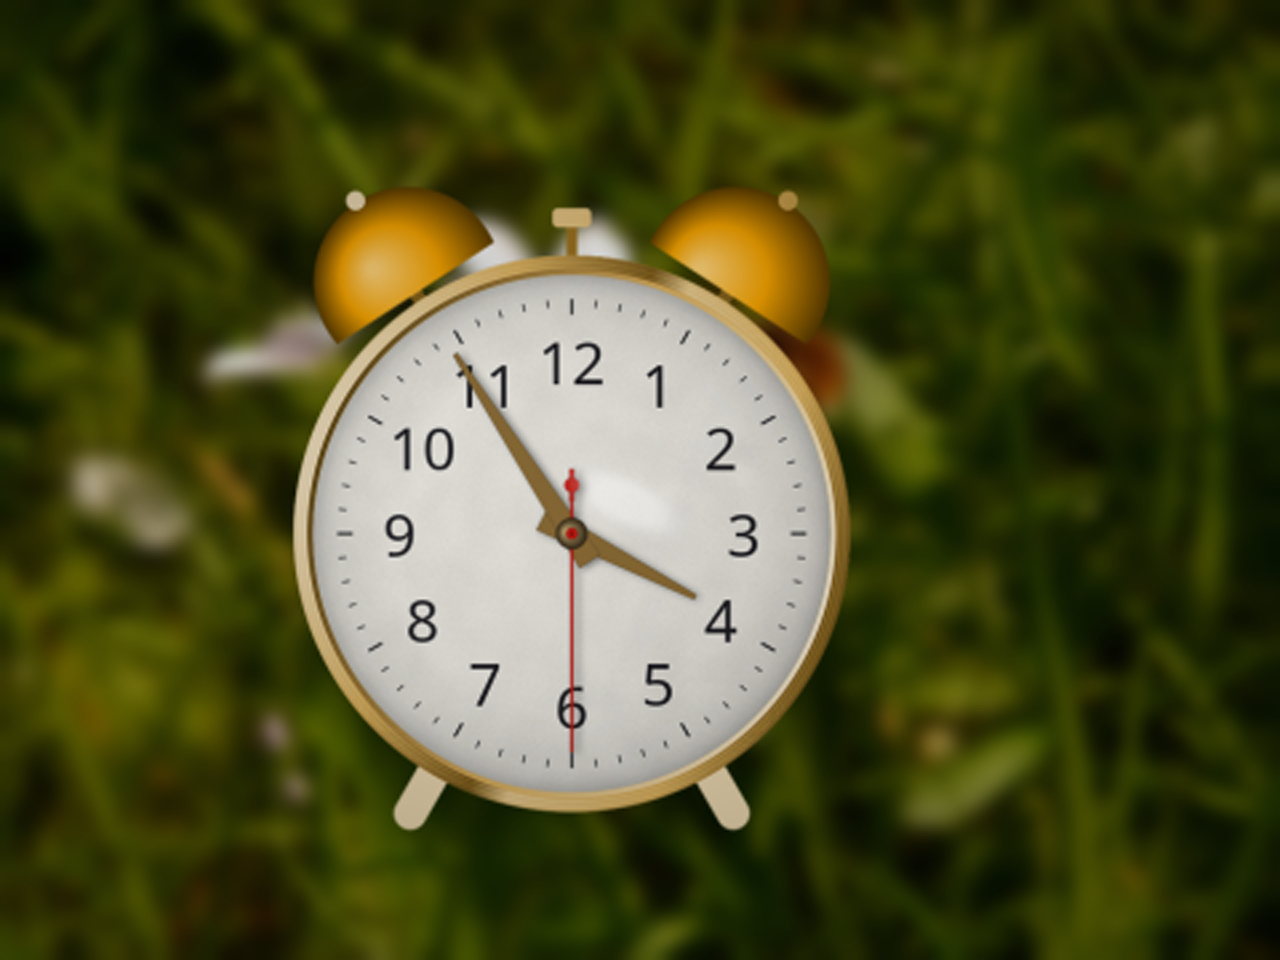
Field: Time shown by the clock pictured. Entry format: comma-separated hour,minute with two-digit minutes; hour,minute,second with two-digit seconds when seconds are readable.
3,54,30
